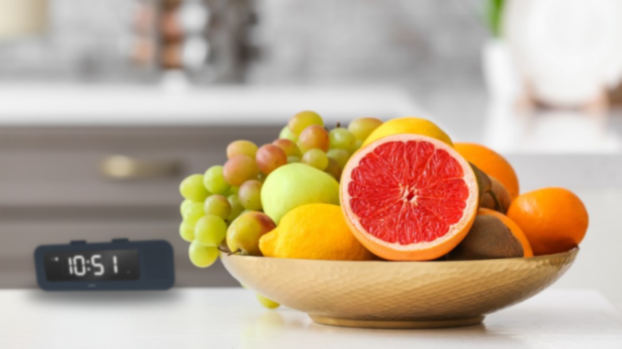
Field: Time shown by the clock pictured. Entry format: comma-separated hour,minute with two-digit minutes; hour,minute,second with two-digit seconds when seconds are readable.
10,51
